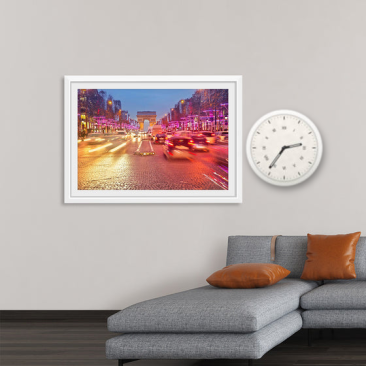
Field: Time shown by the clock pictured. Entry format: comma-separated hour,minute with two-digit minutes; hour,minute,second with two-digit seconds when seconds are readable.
2,36
